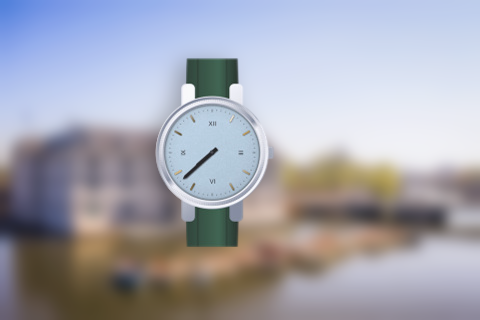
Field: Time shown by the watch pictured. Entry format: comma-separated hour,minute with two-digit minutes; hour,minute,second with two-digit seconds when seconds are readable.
7,38
